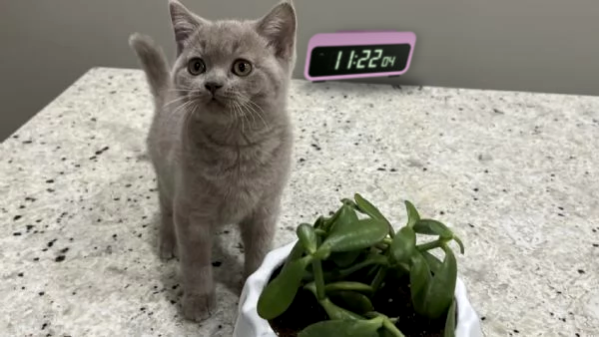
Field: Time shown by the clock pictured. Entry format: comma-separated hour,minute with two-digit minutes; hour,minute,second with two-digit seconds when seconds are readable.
11,22
